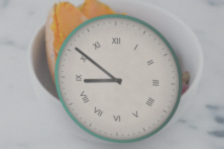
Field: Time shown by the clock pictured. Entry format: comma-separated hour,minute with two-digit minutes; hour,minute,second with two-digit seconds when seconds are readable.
8,51
